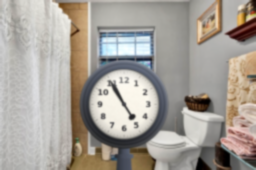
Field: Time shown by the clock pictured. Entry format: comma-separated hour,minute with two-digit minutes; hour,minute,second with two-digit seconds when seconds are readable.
4,55
